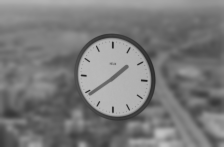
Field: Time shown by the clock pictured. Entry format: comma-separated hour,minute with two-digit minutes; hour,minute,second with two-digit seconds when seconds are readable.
1,39
